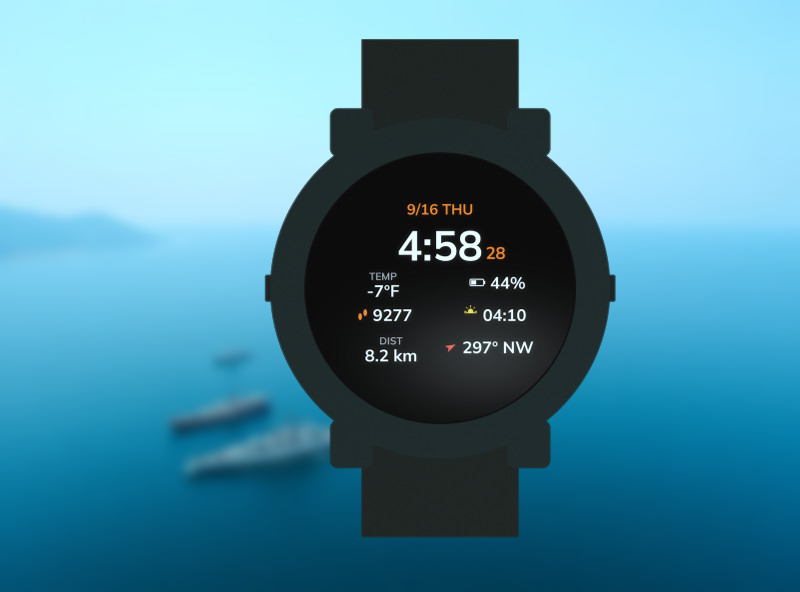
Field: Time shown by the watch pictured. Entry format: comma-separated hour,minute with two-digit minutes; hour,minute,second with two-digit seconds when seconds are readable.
4,58,28
